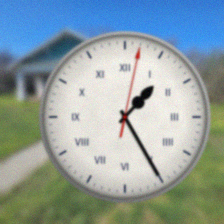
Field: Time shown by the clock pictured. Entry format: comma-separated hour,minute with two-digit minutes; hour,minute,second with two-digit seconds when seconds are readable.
1,25,02
